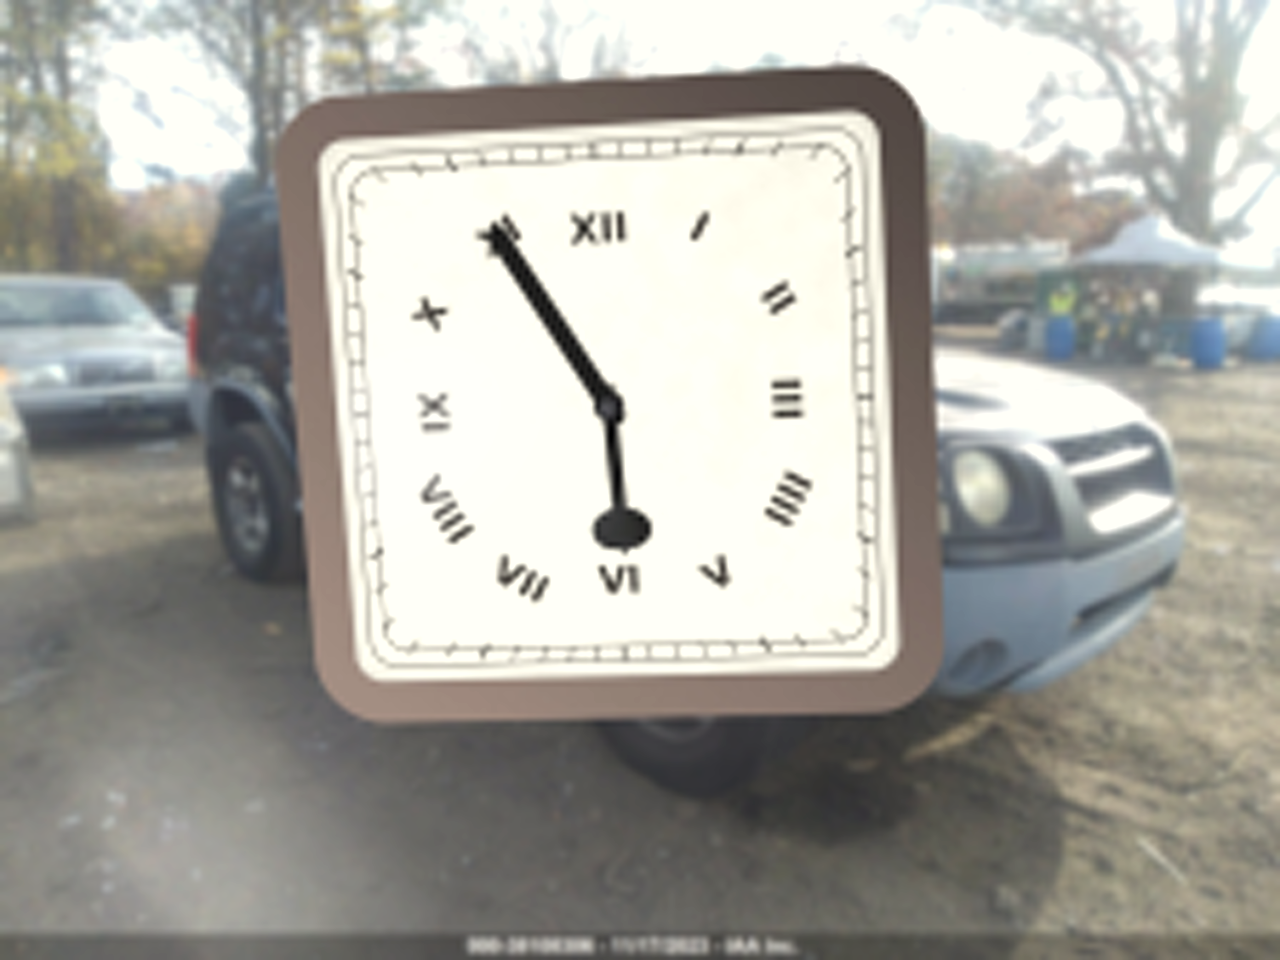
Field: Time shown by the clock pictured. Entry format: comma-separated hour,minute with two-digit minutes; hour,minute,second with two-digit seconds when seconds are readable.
5,55
